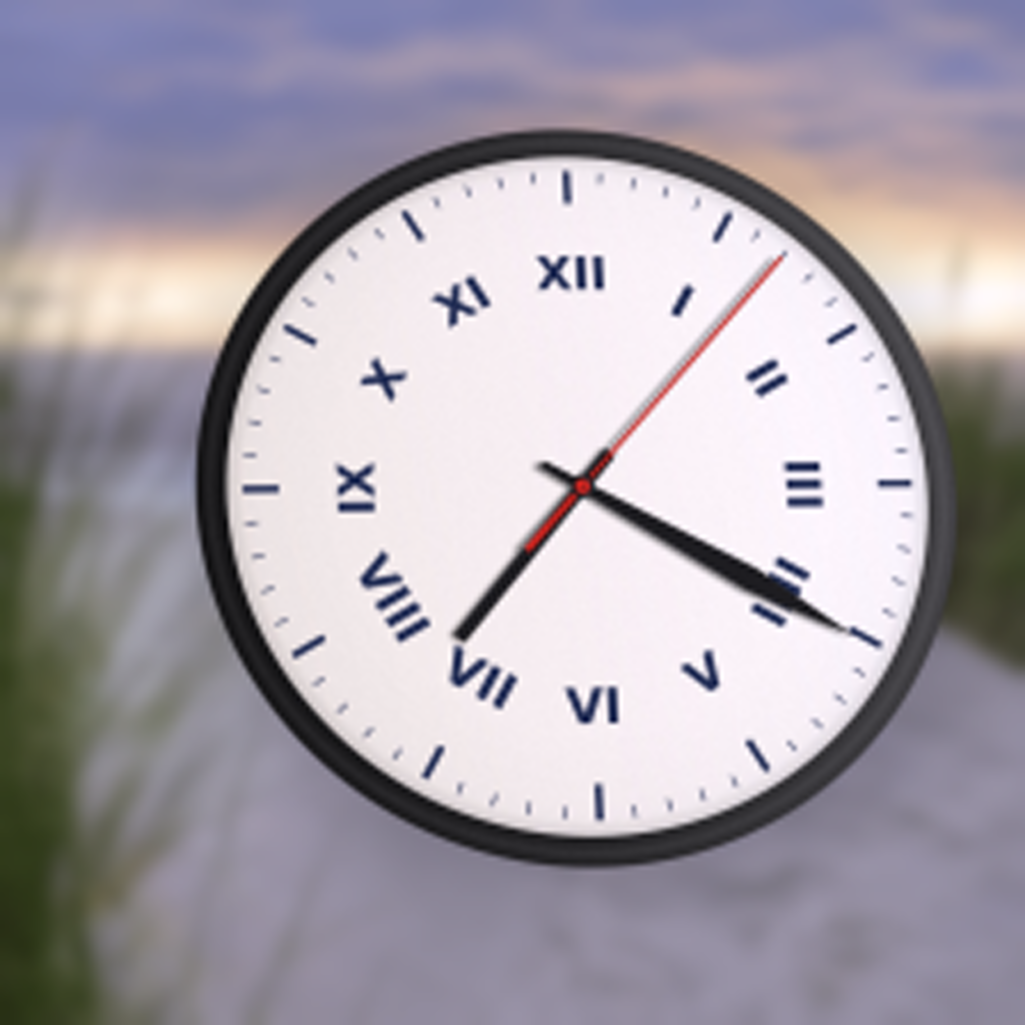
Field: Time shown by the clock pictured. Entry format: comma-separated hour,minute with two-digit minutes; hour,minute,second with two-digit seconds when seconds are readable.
7,20,07
